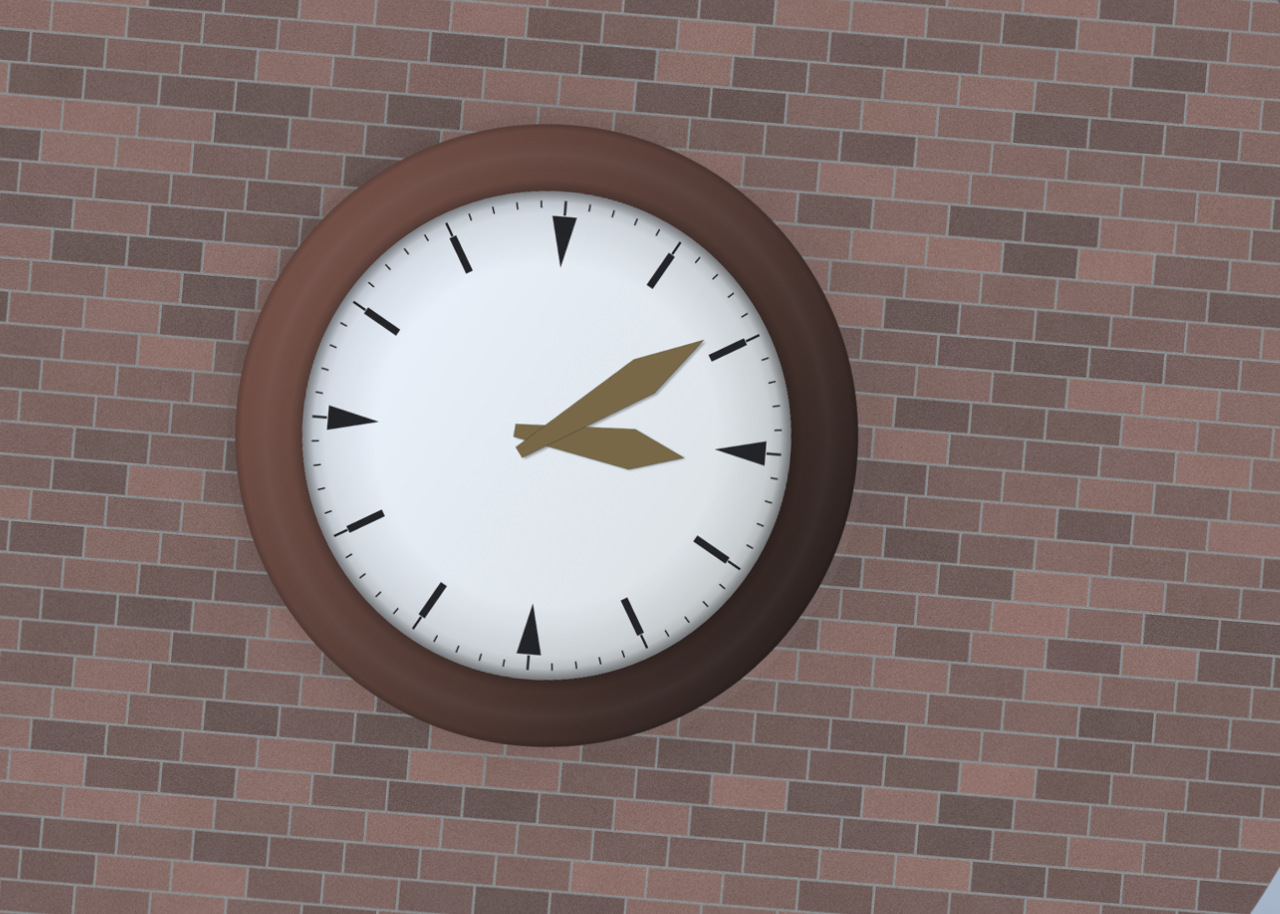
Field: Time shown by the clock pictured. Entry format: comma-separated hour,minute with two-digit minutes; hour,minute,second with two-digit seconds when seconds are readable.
3,09
